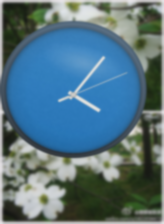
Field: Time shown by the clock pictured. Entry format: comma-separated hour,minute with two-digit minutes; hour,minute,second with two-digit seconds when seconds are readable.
4,06,11
